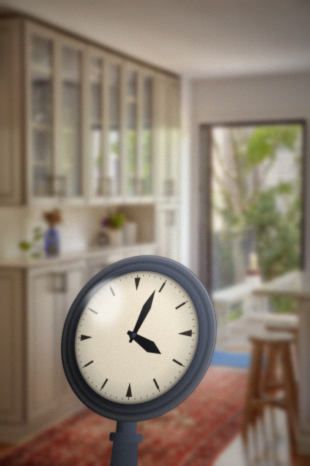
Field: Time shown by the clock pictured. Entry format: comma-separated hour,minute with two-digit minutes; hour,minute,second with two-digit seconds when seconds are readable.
4,04
